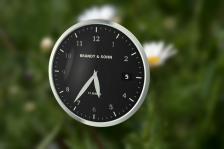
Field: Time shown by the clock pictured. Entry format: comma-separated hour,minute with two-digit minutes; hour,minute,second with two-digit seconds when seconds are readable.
5,36
